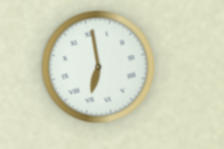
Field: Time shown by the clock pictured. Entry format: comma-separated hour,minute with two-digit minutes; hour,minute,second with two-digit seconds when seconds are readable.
7,01
